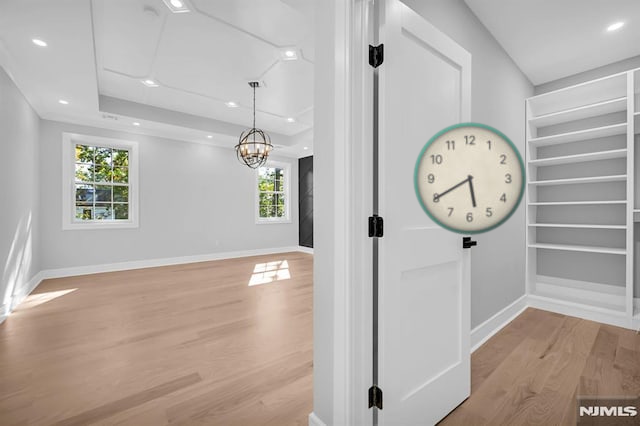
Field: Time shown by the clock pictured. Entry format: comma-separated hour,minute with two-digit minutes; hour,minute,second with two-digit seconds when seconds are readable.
5,40
